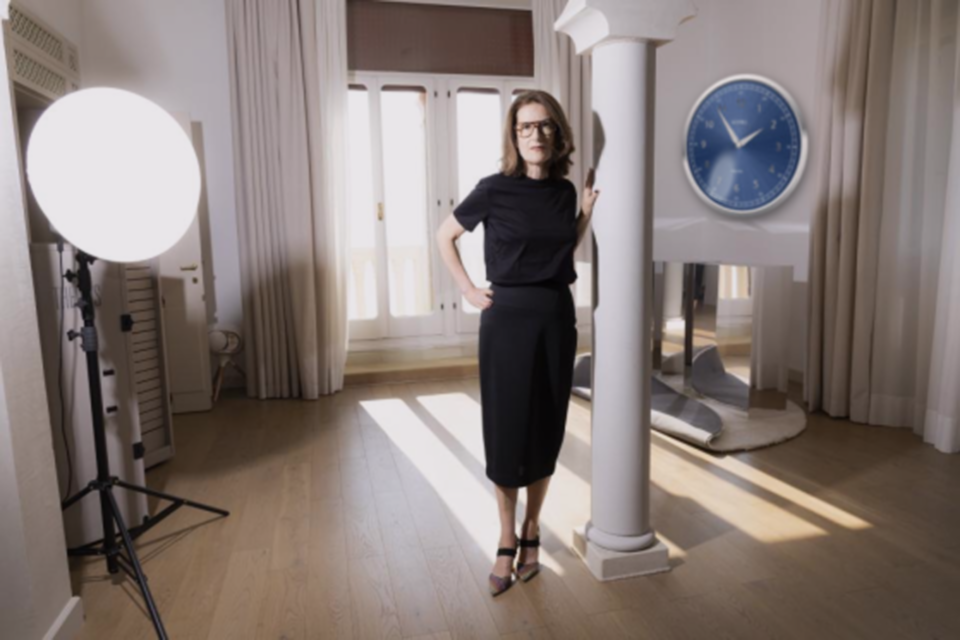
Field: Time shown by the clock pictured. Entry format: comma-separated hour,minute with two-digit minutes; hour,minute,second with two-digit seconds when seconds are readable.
1,54
